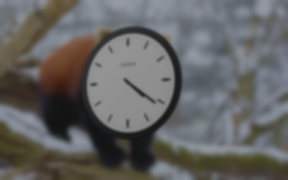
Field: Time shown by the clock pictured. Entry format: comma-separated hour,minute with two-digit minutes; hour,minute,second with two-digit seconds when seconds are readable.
4,21
